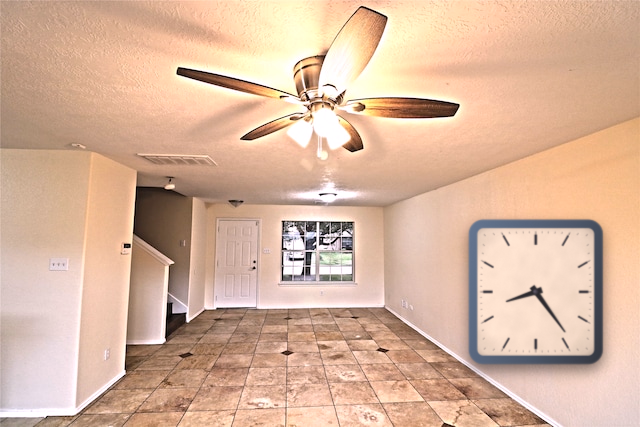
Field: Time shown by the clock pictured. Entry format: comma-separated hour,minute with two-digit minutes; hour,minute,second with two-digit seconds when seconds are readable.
8,24
